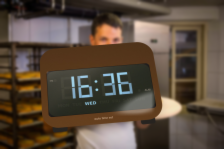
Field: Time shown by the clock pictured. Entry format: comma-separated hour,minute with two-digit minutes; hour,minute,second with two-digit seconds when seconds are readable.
16,36
